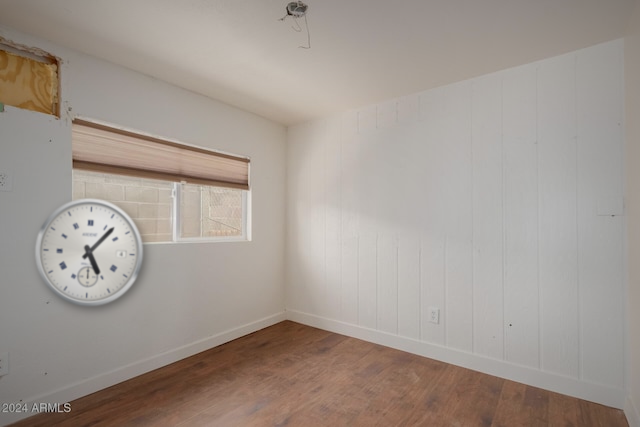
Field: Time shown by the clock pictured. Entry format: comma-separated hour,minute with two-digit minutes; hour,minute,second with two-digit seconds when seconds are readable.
5,07
